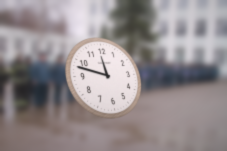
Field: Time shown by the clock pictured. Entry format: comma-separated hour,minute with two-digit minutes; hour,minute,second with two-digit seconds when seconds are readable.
11,48
